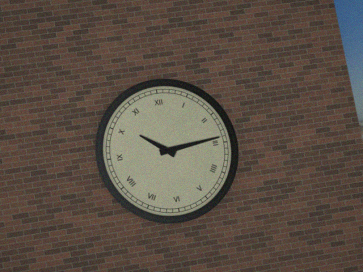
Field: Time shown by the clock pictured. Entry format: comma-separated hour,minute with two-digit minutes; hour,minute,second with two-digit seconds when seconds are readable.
10,14
